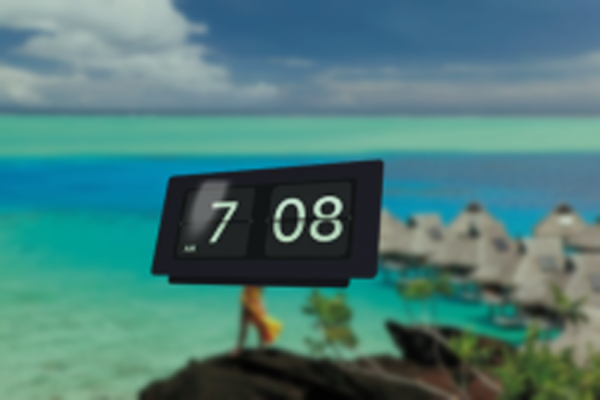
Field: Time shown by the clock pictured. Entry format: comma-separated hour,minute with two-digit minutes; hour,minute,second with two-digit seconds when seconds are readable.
7,08
